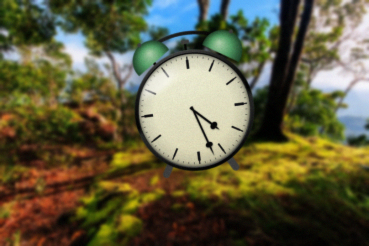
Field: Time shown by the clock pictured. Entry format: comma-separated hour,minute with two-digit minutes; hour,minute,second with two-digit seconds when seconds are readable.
4,27
